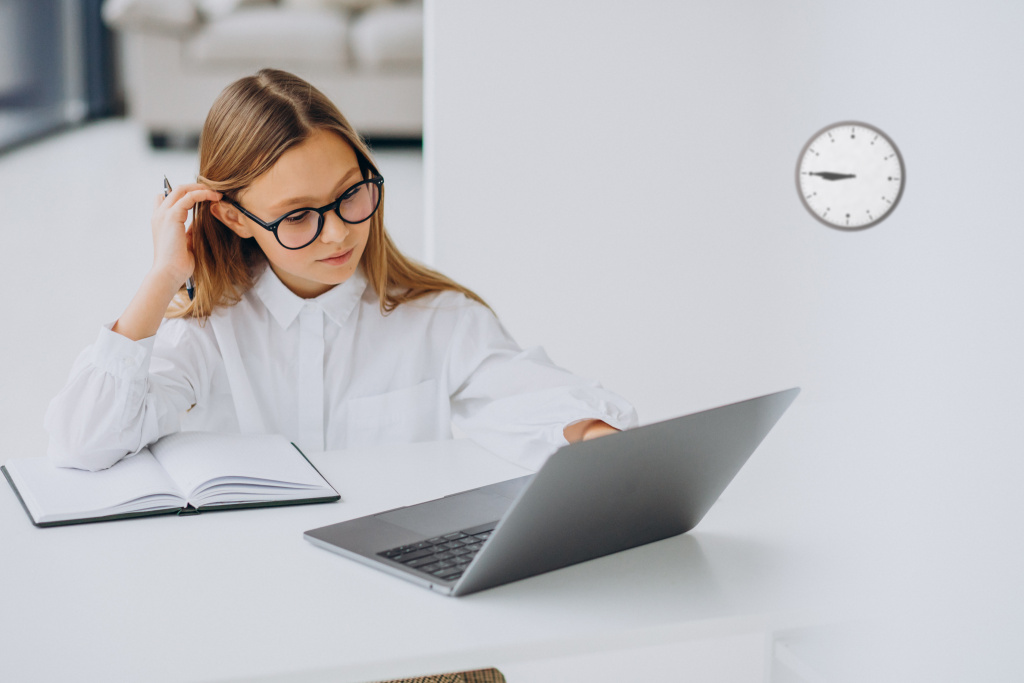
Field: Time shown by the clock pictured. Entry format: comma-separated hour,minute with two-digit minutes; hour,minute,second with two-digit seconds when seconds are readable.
8,45
